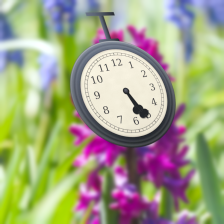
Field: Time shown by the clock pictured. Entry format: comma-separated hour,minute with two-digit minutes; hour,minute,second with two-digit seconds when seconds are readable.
5,26
